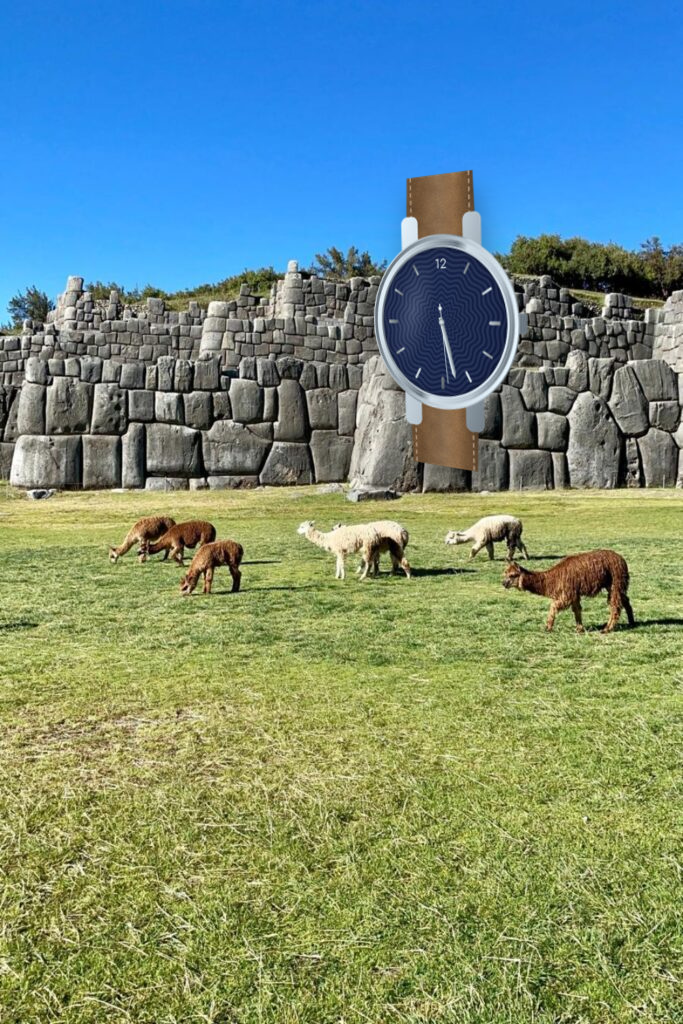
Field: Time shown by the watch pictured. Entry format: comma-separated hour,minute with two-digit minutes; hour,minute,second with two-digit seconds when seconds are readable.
5,27,29
